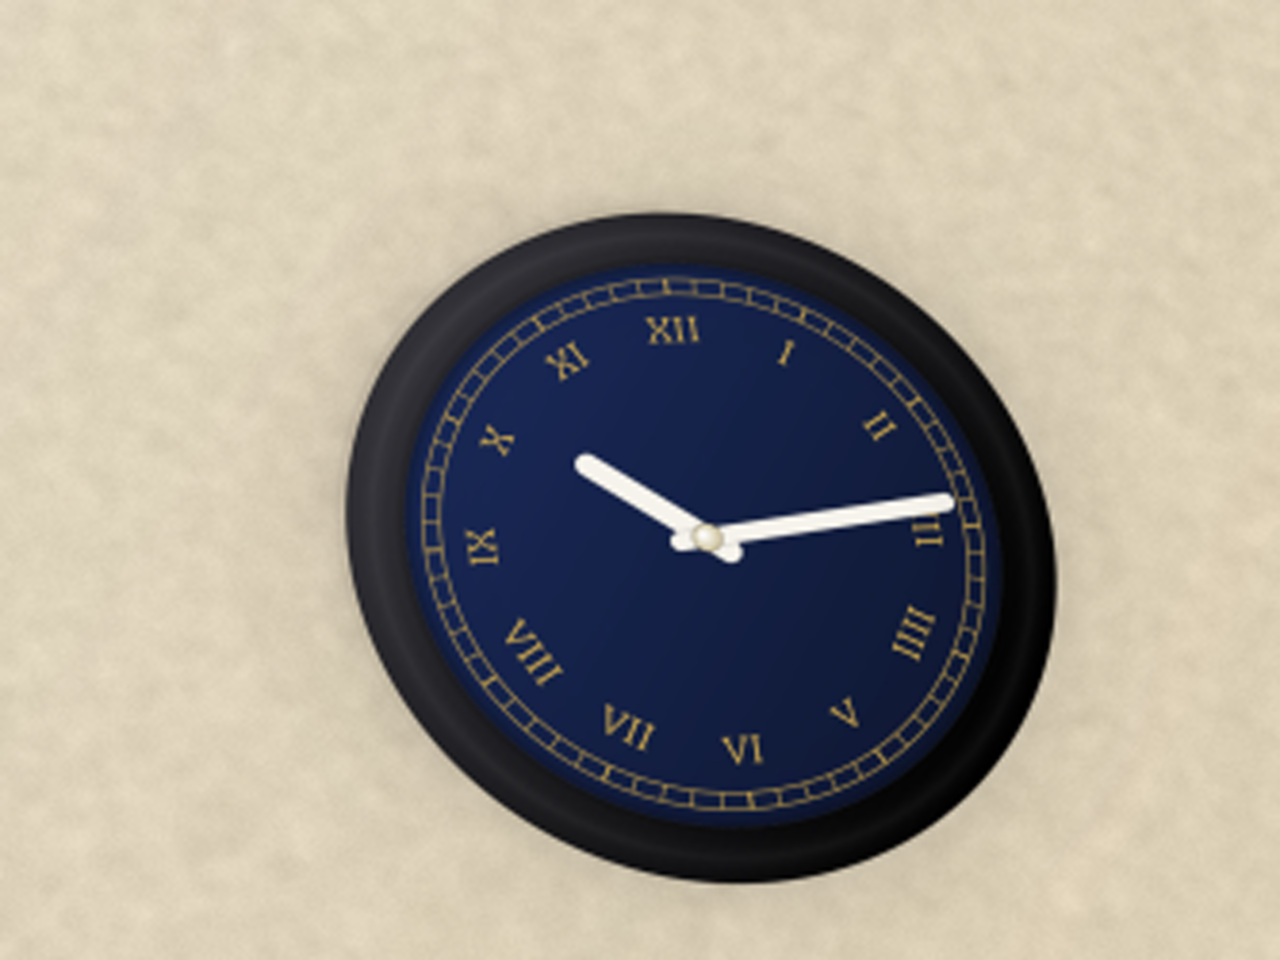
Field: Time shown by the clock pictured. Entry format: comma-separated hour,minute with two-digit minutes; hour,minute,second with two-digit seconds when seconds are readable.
10,14
